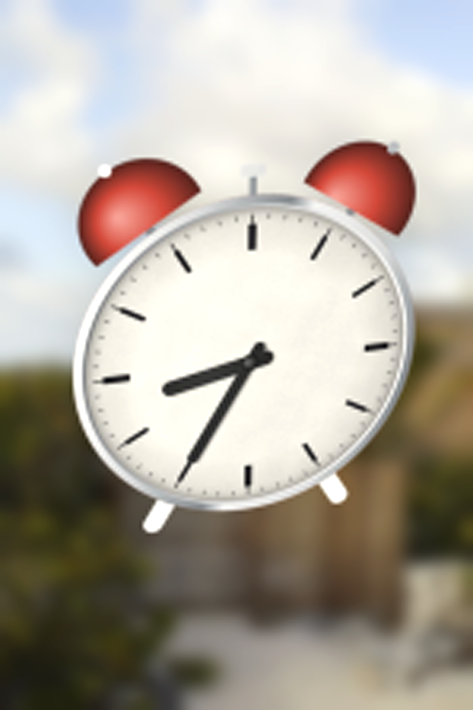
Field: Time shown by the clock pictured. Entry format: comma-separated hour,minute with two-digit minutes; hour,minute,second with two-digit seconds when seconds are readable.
8,35
